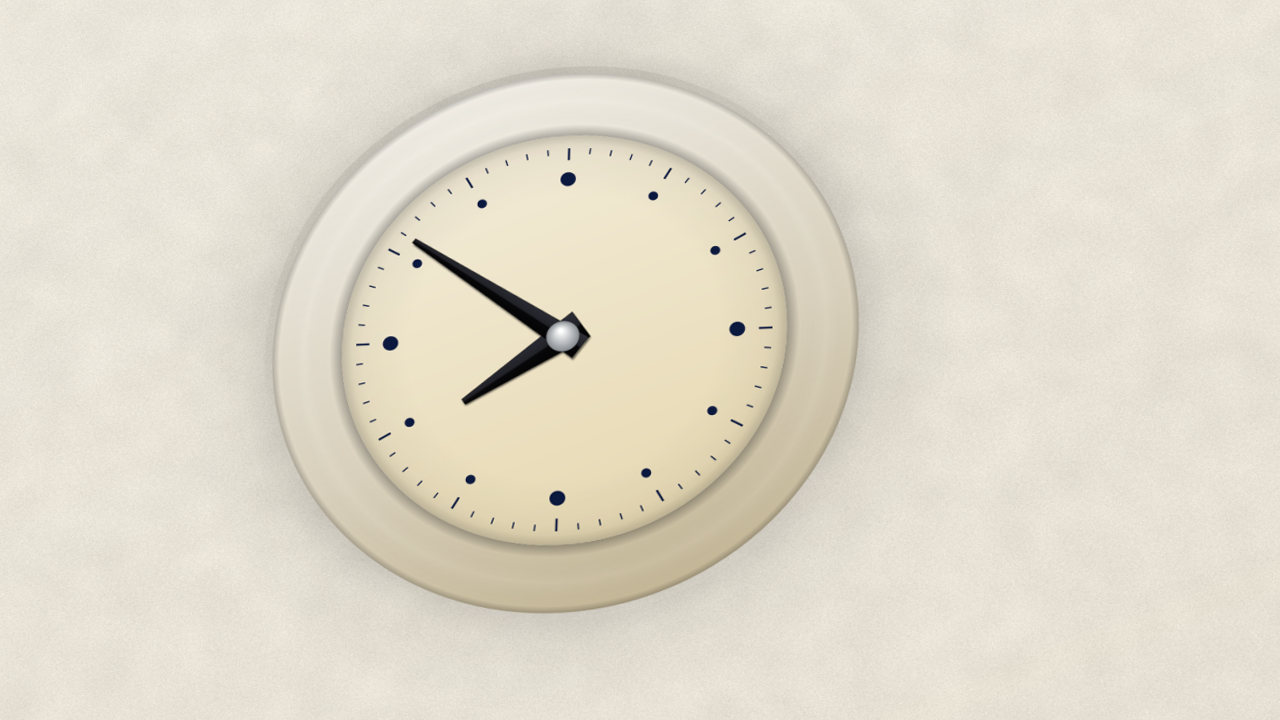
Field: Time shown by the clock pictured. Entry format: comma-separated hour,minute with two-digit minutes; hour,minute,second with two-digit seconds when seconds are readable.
7,51
